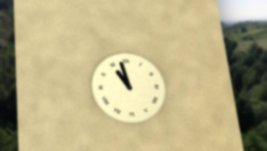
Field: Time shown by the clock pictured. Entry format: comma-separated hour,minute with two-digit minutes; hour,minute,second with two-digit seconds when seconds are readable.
10,58
